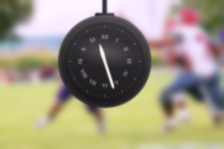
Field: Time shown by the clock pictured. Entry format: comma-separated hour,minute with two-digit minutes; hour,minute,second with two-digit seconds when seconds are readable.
11,27
